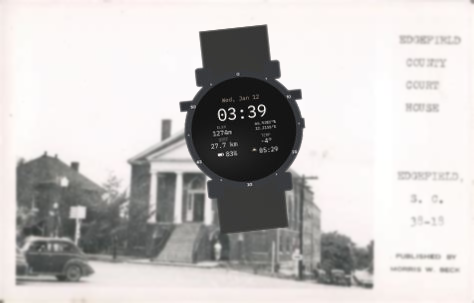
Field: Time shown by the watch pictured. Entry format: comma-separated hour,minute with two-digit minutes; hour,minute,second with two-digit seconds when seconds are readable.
3,39
